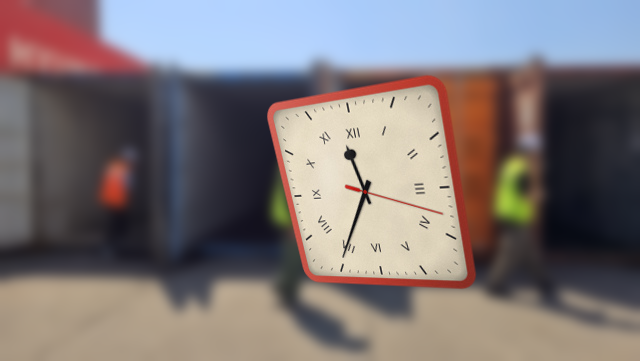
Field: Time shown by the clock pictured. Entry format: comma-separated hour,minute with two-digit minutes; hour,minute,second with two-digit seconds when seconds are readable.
11,35,18
